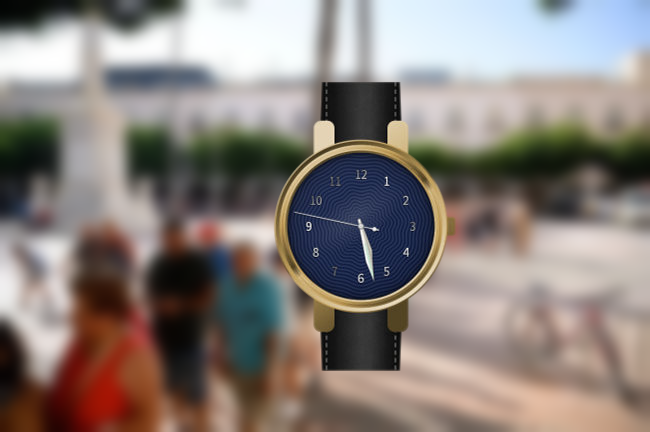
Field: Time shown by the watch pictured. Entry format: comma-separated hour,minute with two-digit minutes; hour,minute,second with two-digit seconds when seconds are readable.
5,27,47
